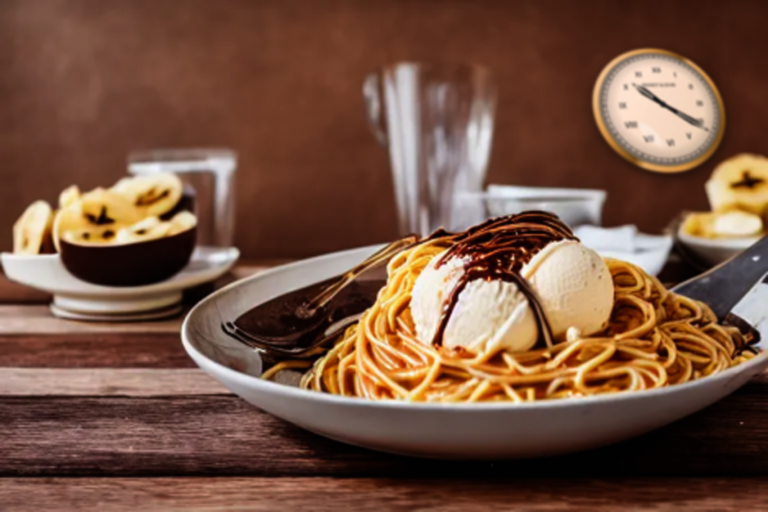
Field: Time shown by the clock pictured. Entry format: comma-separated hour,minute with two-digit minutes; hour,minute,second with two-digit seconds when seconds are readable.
10,21
